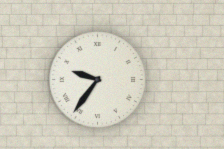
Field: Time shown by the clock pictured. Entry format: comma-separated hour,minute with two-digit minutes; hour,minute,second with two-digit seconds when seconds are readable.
9,36
